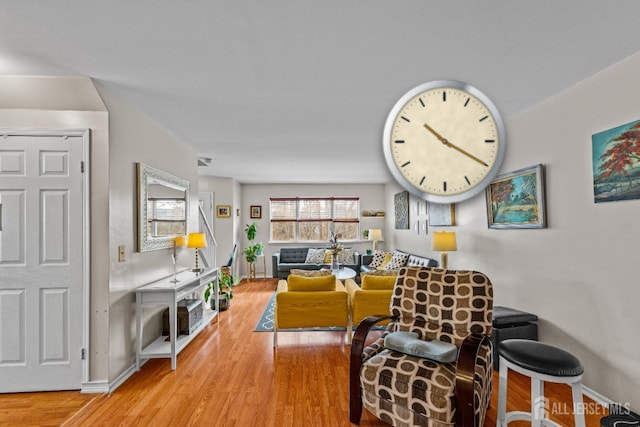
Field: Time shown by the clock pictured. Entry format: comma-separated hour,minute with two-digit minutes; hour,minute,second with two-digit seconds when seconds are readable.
10,20
